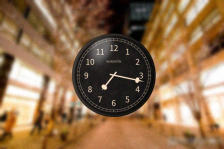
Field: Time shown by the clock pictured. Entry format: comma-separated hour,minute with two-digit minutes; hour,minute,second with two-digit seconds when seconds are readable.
7,17
